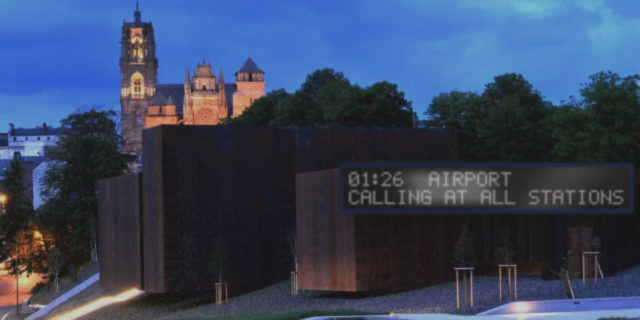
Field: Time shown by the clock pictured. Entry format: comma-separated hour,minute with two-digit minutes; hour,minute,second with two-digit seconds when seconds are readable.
1,26
